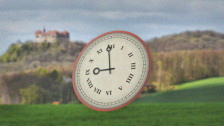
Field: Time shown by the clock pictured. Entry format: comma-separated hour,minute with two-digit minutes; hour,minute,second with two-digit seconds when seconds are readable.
8,59
